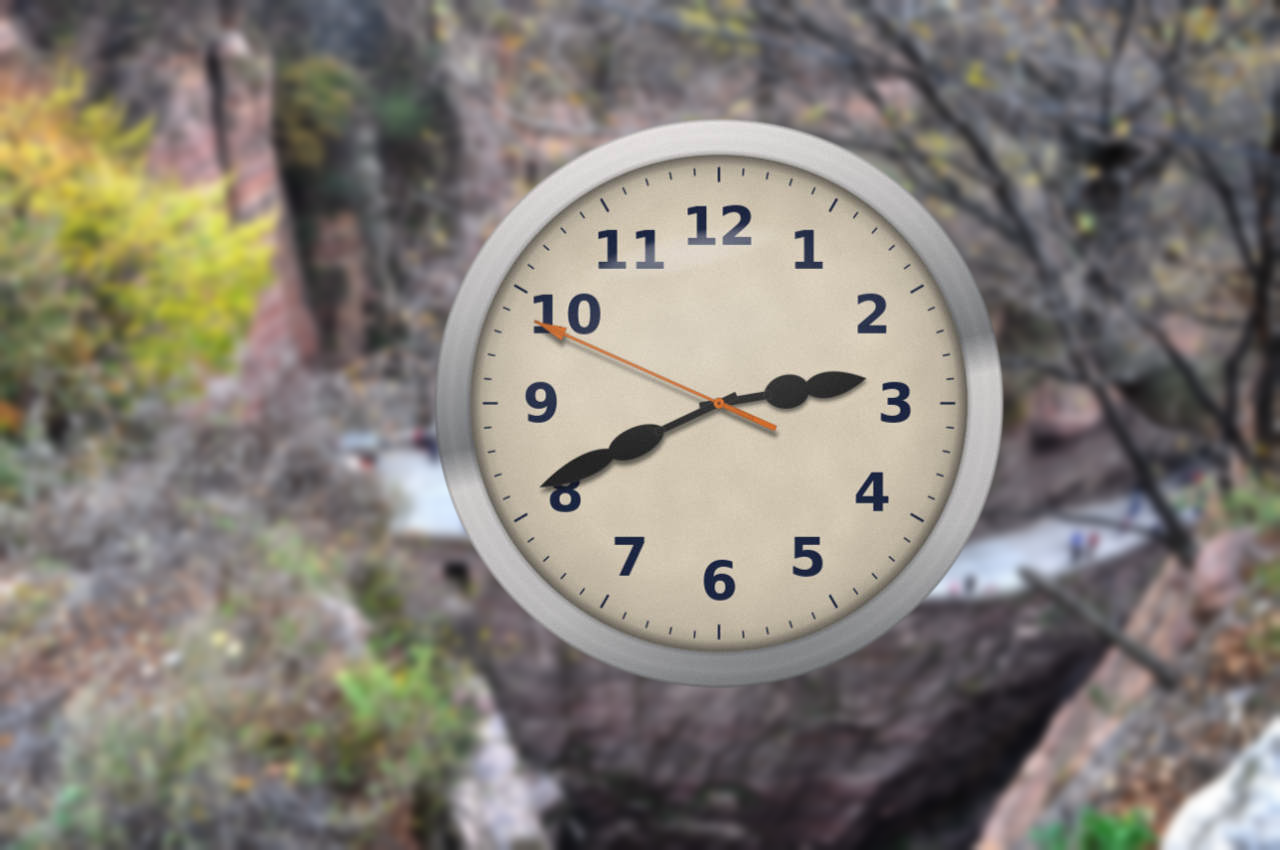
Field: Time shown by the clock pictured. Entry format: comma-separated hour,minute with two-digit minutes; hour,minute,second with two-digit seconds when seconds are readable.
2,40,49
